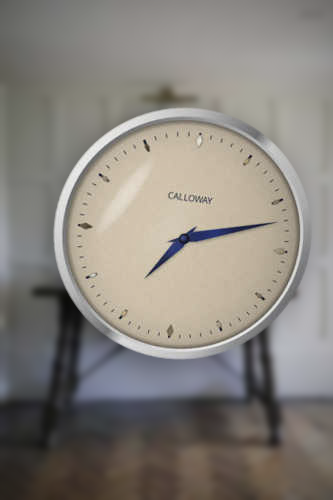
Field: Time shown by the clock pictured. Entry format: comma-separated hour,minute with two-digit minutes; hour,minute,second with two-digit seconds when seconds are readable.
7,12
